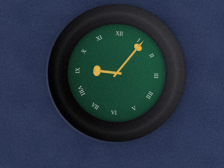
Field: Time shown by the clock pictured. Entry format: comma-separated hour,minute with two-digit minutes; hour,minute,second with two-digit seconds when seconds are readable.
9,06
